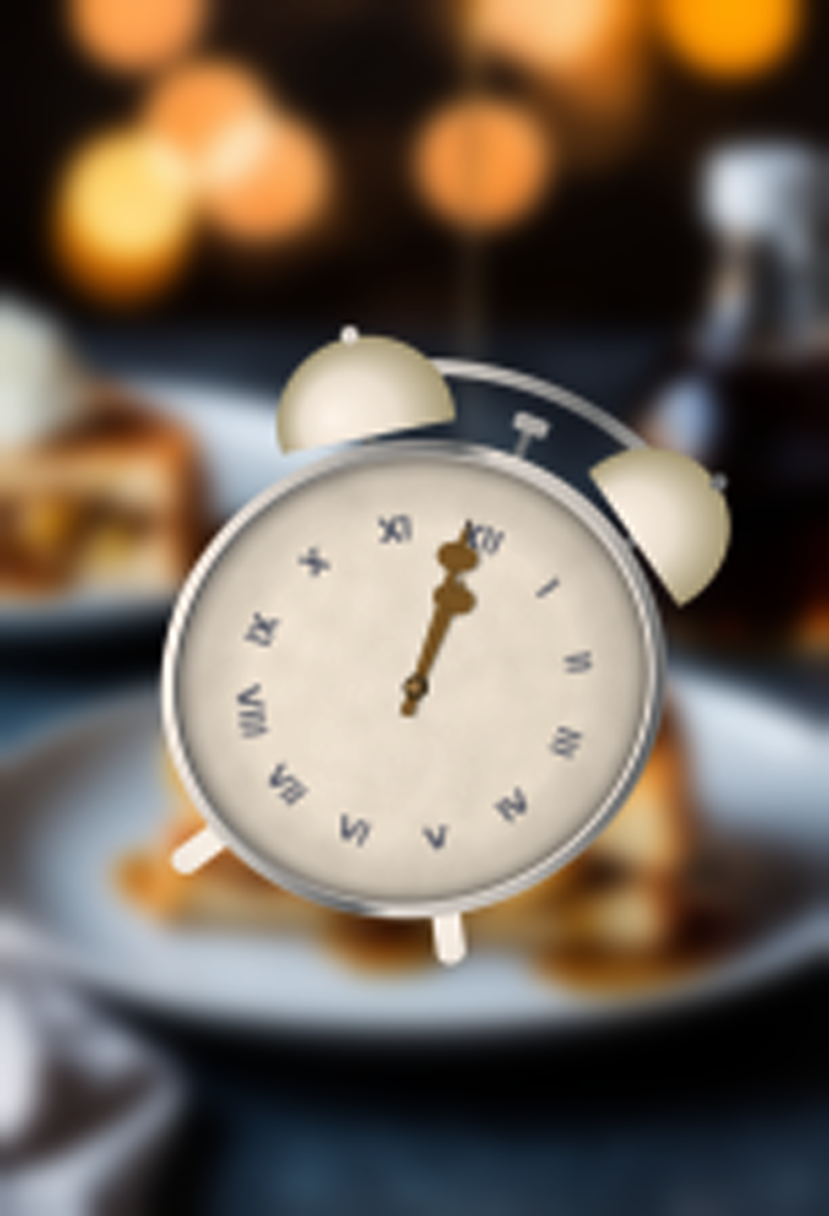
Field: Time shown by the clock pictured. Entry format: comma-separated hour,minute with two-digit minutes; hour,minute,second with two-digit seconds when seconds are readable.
11,59
